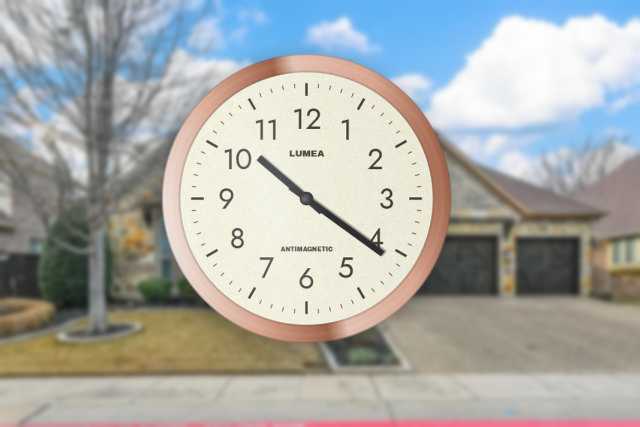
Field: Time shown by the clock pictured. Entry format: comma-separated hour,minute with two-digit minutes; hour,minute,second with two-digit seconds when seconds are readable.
10,21
